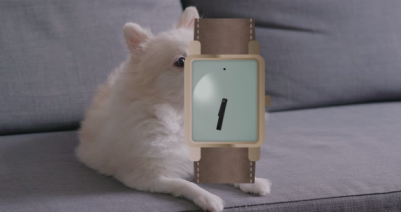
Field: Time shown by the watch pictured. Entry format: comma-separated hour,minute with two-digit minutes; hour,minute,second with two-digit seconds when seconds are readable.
6,32
